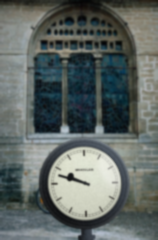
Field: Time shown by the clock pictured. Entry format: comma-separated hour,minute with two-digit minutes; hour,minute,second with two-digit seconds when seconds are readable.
9,48
